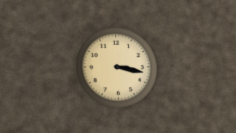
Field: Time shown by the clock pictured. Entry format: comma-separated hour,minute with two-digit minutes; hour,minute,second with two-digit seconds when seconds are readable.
3,17
